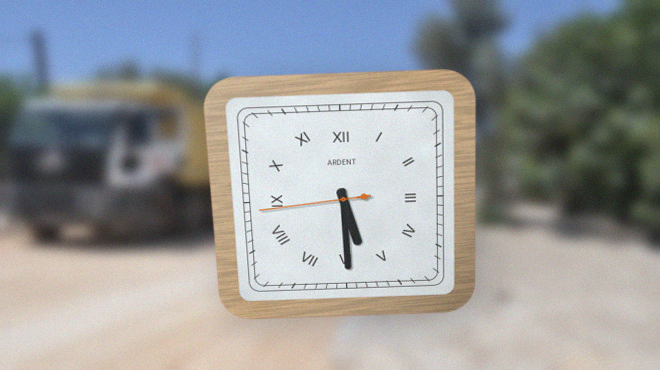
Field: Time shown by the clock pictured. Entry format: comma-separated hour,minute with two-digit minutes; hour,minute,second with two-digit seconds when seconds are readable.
5,29,44
